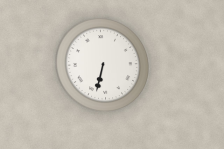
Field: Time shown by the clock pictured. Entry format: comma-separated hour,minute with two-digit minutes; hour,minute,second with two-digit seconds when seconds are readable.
6,33
